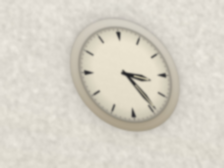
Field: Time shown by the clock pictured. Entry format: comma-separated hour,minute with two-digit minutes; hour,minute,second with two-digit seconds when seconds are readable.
3,24
